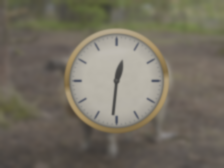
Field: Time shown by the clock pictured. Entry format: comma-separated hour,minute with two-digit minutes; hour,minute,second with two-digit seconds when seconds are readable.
12,31
